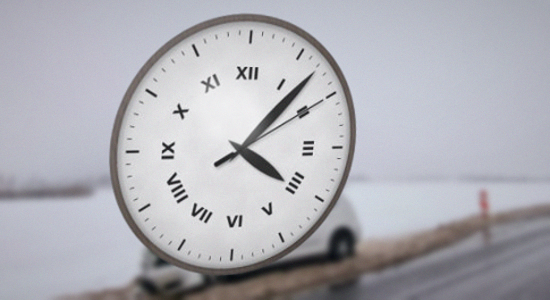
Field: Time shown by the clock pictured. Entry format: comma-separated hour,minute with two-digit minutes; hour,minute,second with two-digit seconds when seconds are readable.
4,07,10
